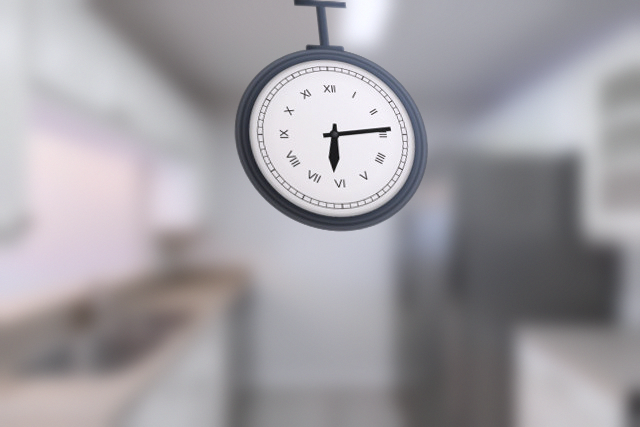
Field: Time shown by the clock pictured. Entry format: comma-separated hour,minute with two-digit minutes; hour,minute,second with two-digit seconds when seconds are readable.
6,14
